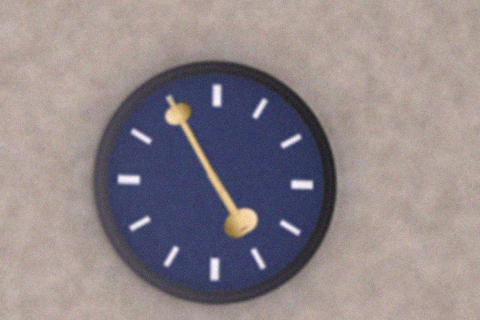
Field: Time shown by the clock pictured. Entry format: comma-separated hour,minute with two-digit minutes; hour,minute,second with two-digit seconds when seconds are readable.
4,55
